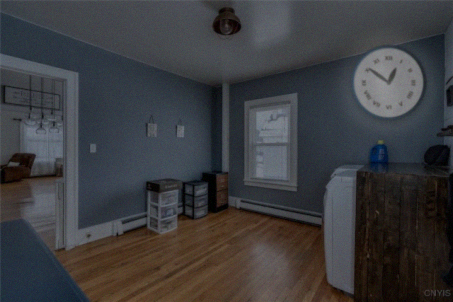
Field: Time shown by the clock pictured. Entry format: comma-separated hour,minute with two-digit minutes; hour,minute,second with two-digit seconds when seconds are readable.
12,51
